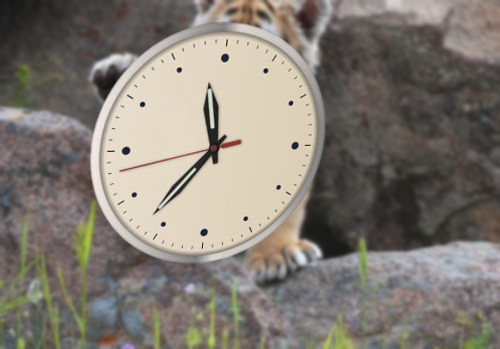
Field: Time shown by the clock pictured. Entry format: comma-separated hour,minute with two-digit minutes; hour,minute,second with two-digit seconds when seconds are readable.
11,36,43
